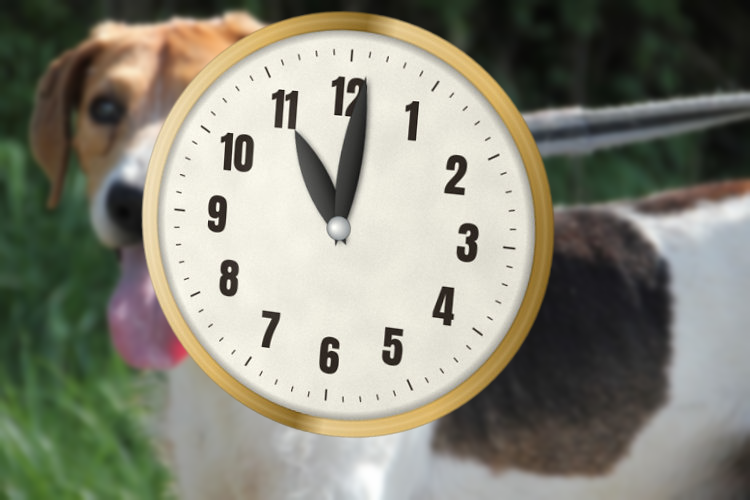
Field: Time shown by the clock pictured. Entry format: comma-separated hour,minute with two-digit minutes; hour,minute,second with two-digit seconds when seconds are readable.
11,01
